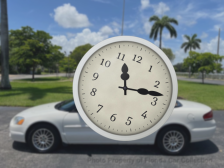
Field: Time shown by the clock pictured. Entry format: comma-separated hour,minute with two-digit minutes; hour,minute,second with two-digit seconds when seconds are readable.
11,13
